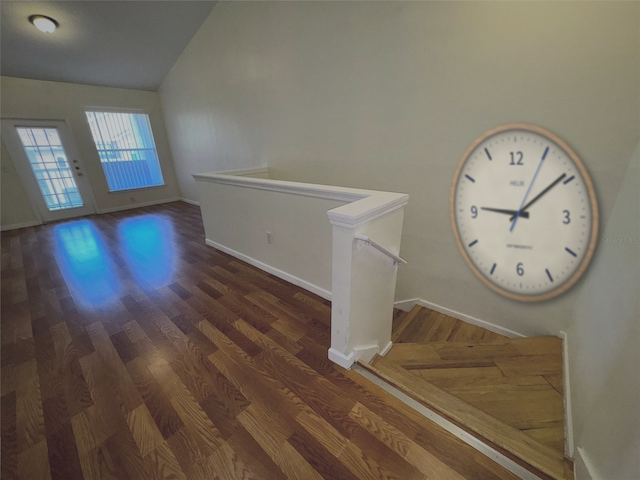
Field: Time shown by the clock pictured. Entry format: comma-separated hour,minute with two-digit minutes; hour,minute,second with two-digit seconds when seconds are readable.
9,09,05
